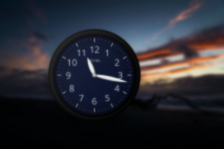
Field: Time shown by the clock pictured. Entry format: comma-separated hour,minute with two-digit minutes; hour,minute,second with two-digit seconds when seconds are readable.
11,17
